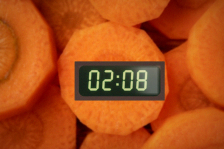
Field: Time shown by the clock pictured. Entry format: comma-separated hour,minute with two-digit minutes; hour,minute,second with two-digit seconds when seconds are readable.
2,08
